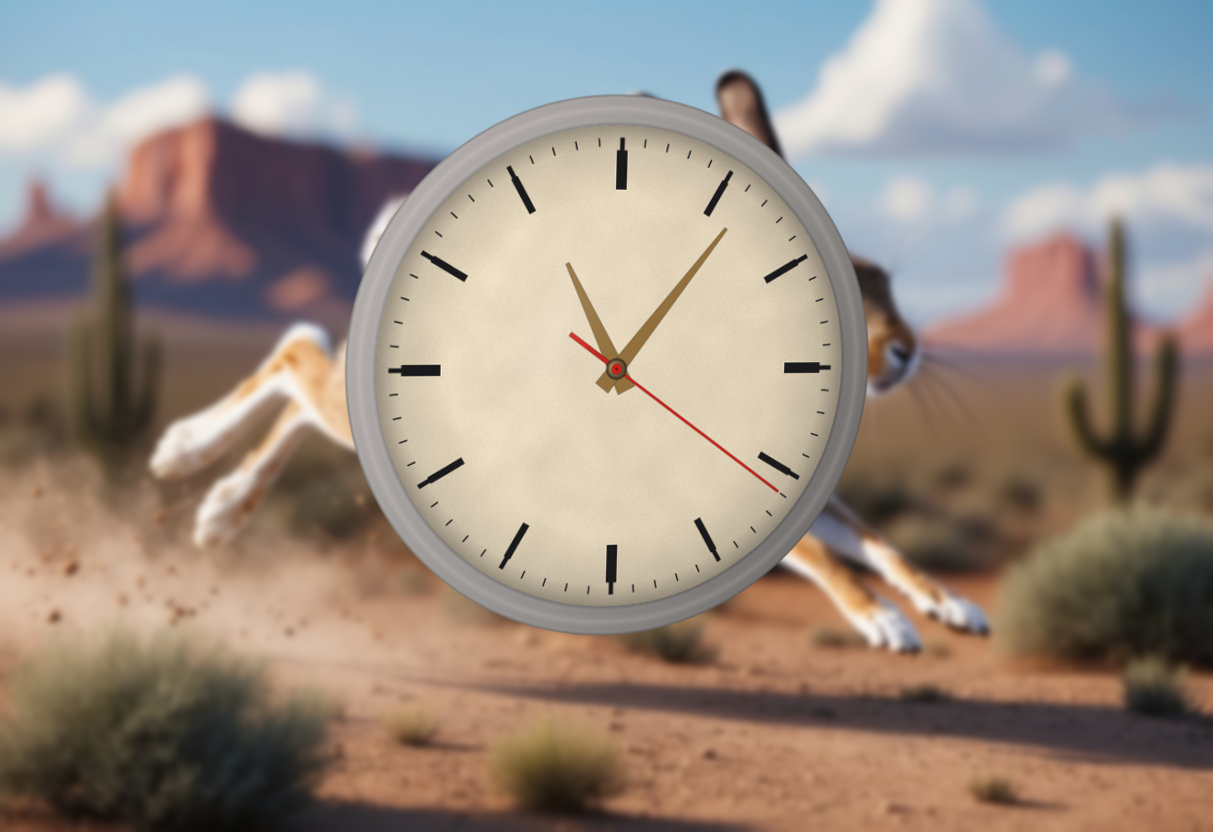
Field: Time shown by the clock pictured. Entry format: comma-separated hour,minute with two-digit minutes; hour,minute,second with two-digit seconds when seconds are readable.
11,06,21
